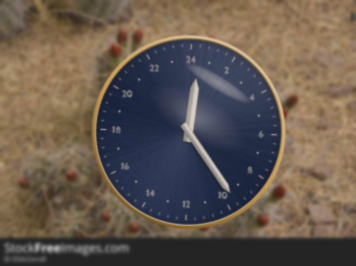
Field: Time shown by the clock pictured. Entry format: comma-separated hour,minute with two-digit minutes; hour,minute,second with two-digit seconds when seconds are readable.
0,24
